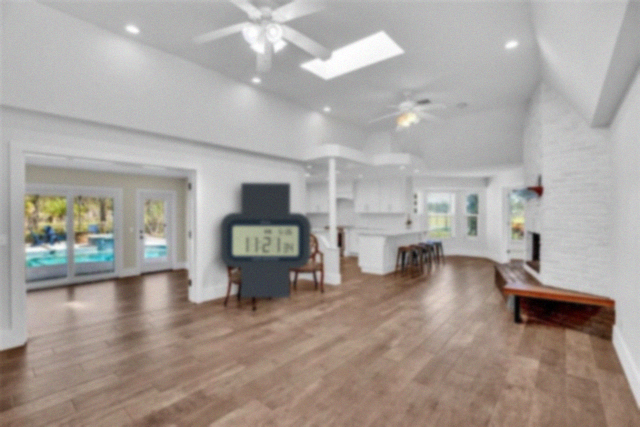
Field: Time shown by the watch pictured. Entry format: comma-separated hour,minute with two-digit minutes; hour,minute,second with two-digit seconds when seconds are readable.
11,21
